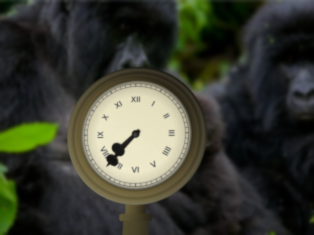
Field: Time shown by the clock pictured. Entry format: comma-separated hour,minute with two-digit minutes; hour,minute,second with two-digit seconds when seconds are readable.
7,37
